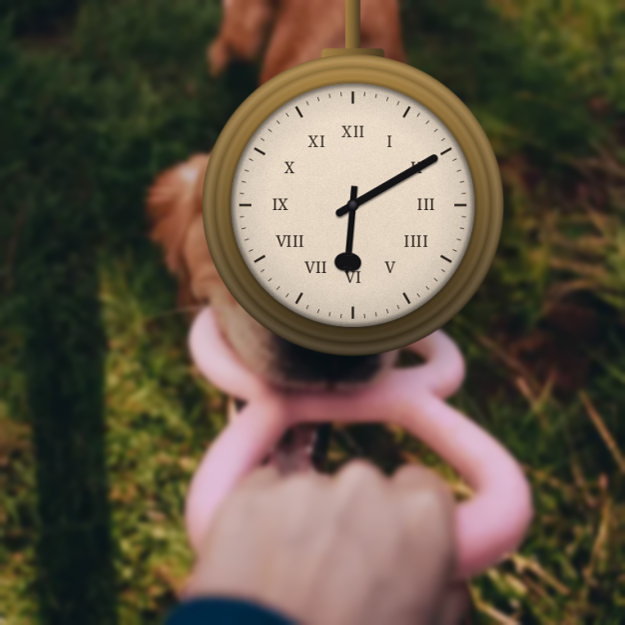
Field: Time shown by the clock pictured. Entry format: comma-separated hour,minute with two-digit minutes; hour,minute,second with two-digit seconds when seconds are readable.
6,10
